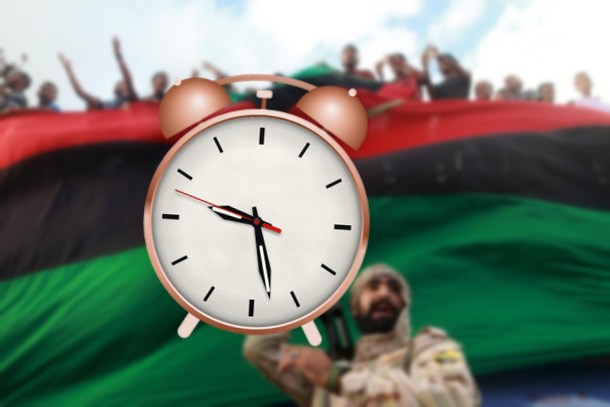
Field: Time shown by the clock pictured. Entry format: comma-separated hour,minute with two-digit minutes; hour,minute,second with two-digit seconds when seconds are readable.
9,27,48
